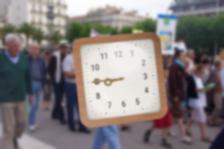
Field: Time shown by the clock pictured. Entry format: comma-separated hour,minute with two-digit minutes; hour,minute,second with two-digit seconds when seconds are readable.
8,45
